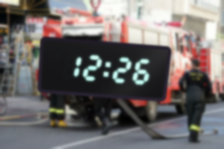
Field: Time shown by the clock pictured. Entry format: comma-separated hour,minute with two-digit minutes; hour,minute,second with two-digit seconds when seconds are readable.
12,26
